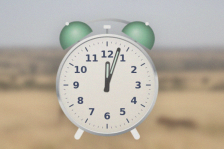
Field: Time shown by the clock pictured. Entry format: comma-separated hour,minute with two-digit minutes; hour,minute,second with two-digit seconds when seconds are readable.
12,03
